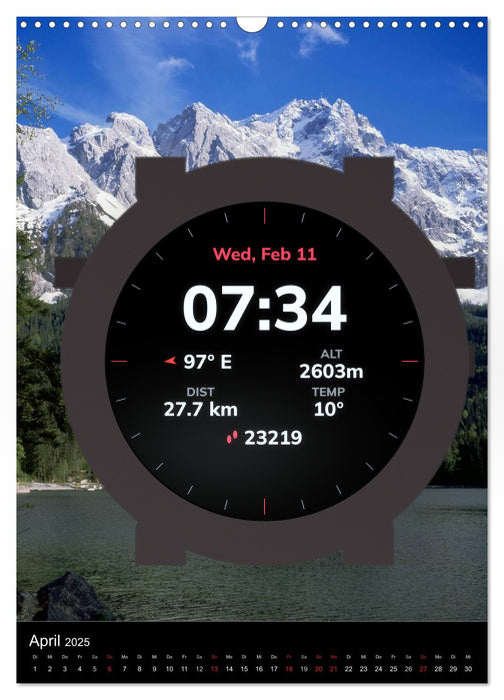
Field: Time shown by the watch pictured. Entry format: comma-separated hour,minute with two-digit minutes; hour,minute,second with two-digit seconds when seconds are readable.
7,34
